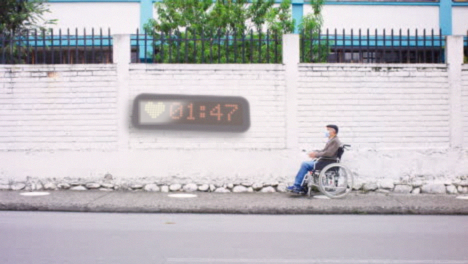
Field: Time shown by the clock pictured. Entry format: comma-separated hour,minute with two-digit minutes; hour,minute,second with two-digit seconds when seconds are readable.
1,47
